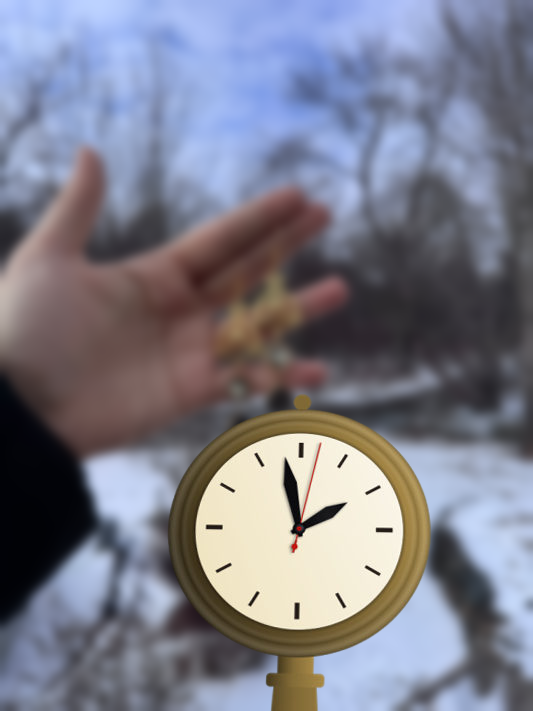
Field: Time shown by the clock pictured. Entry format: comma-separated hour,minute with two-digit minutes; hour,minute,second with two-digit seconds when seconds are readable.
1,58,02
